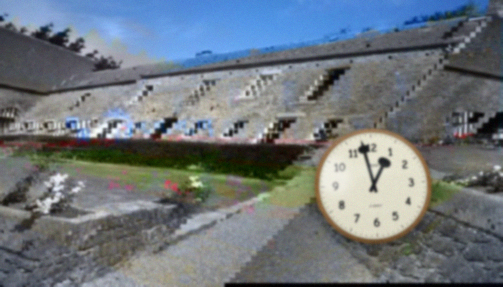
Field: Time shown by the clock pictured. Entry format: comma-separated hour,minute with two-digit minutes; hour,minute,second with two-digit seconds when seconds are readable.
12,58
